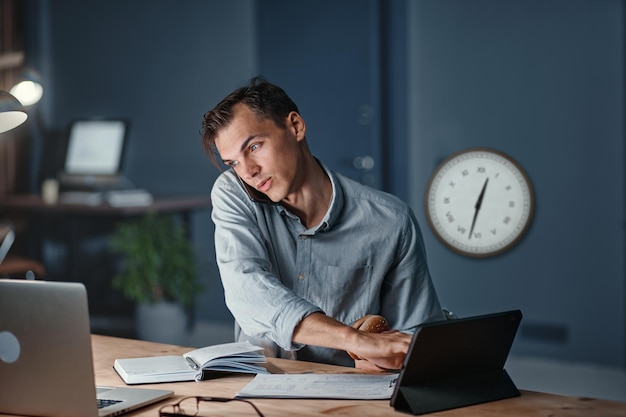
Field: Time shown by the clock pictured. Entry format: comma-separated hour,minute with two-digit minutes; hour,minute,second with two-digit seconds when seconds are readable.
12,32
